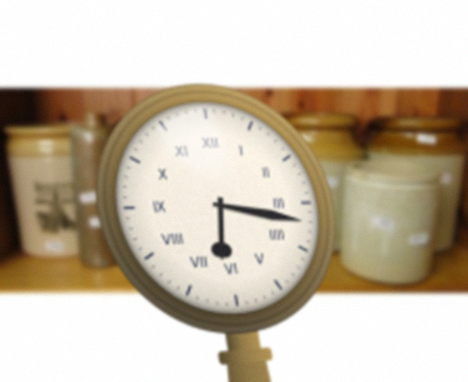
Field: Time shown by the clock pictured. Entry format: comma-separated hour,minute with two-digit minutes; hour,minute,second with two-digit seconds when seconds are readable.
6,17
